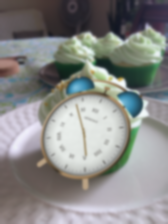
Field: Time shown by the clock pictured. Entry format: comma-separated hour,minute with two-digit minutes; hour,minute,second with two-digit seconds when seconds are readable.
4,53
